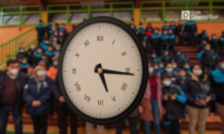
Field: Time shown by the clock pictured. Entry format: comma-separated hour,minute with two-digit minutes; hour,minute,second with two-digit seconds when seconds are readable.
5,16
